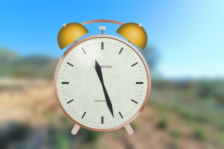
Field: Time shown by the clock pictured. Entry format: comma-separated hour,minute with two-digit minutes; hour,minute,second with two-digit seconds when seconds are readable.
11,27
